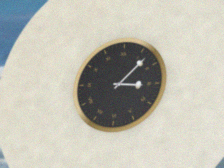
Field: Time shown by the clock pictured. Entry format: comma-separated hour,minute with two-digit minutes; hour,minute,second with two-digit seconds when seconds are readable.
3,07
